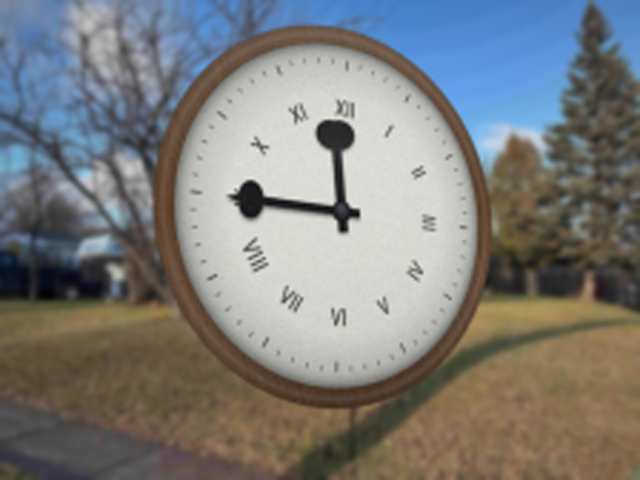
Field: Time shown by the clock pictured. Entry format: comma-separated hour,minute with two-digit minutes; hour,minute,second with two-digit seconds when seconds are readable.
11,45
